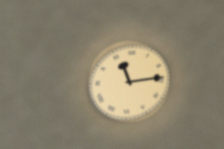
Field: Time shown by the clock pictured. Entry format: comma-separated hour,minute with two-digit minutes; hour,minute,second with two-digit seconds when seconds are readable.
11,14
